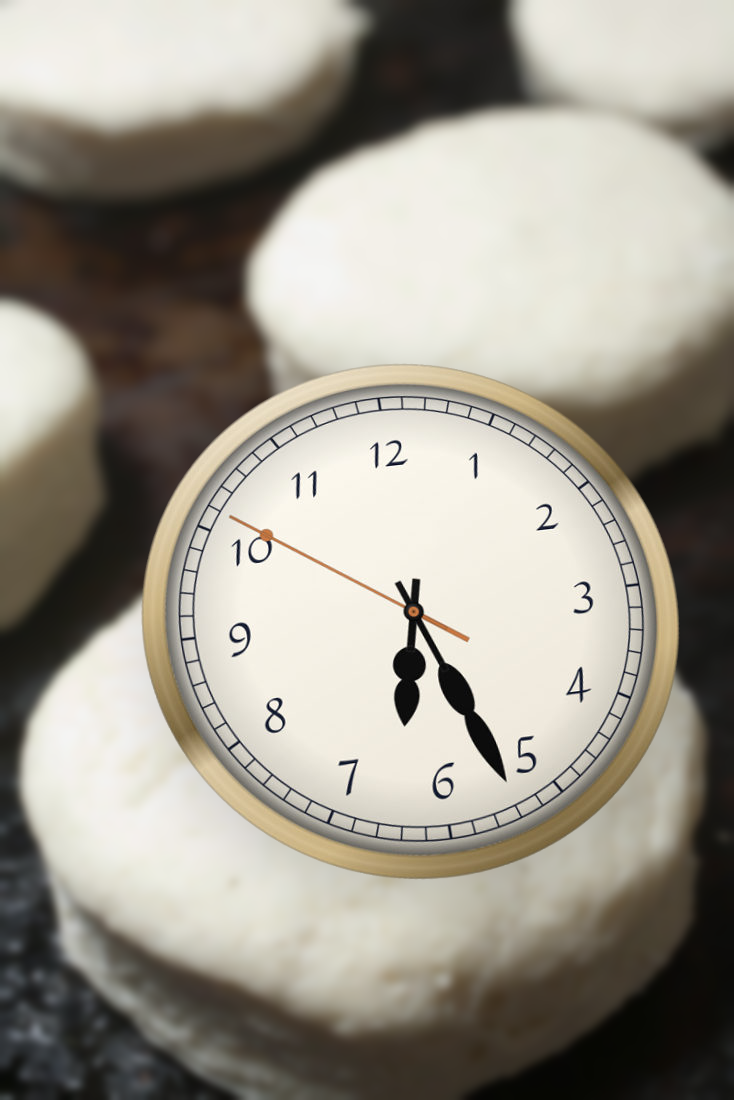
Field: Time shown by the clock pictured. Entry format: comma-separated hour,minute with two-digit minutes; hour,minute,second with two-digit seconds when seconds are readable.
6,26,51
